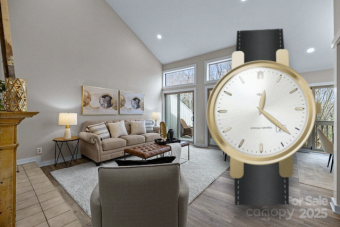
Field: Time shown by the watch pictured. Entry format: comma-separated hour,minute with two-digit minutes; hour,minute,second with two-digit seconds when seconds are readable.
12,22
